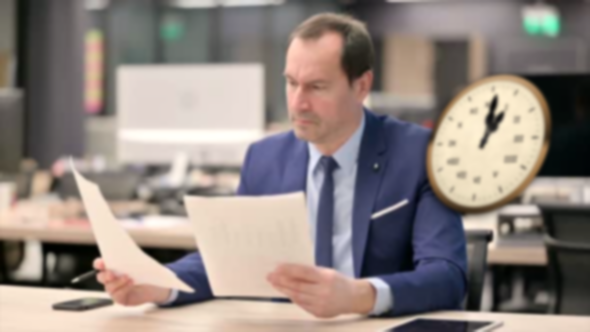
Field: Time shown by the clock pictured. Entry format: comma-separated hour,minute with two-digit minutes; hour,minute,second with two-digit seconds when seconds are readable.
1,01
